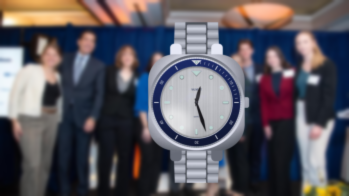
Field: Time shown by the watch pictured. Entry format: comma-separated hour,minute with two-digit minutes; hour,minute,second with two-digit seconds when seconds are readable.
12,27
